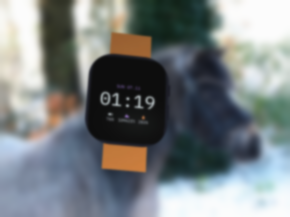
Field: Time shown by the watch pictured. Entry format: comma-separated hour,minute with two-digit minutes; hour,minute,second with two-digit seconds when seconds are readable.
1,19
